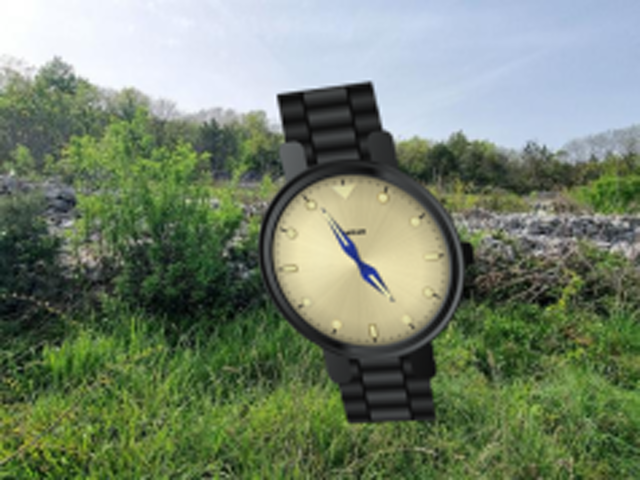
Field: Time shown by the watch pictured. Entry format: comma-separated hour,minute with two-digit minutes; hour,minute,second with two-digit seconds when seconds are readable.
4,56
